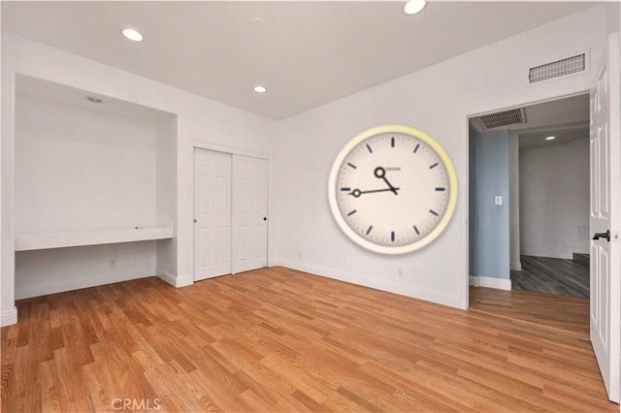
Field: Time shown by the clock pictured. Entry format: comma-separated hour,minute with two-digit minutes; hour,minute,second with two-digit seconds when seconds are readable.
10,44
